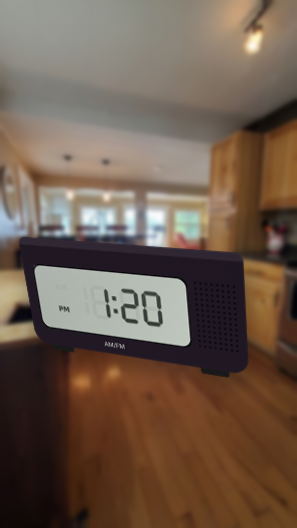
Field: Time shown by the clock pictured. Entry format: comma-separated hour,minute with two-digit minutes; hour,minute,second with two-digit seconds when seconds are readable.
1,20
